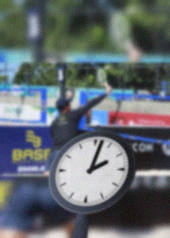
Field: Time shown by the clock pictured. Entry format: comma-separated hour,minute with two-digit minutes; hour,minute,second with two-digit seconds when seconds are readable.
2,02
